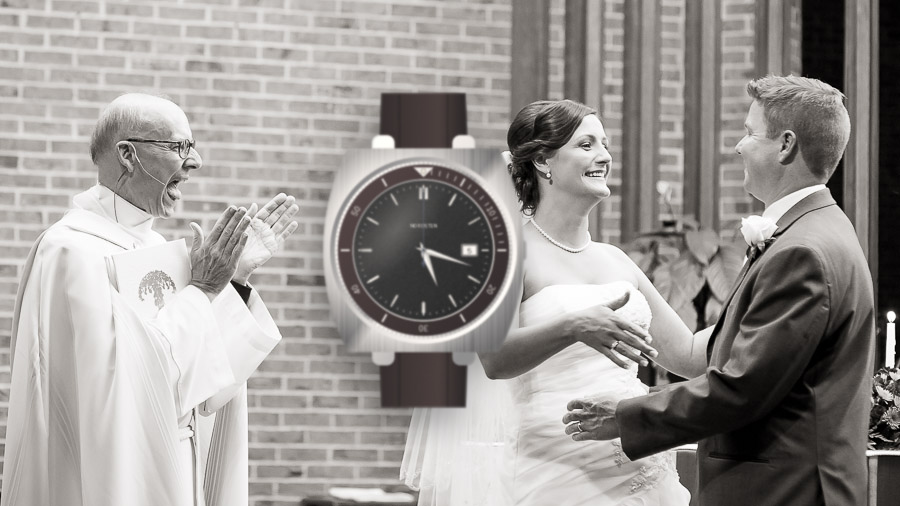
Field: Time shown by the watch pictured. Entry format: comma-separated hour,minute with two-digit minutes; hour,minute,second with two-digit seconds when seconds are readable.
5,18,00
